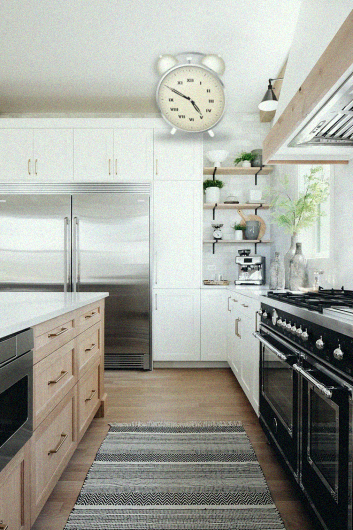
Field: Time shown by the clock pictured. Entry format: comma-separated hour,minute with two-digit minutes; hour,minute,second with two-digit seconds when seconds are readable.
4,50
